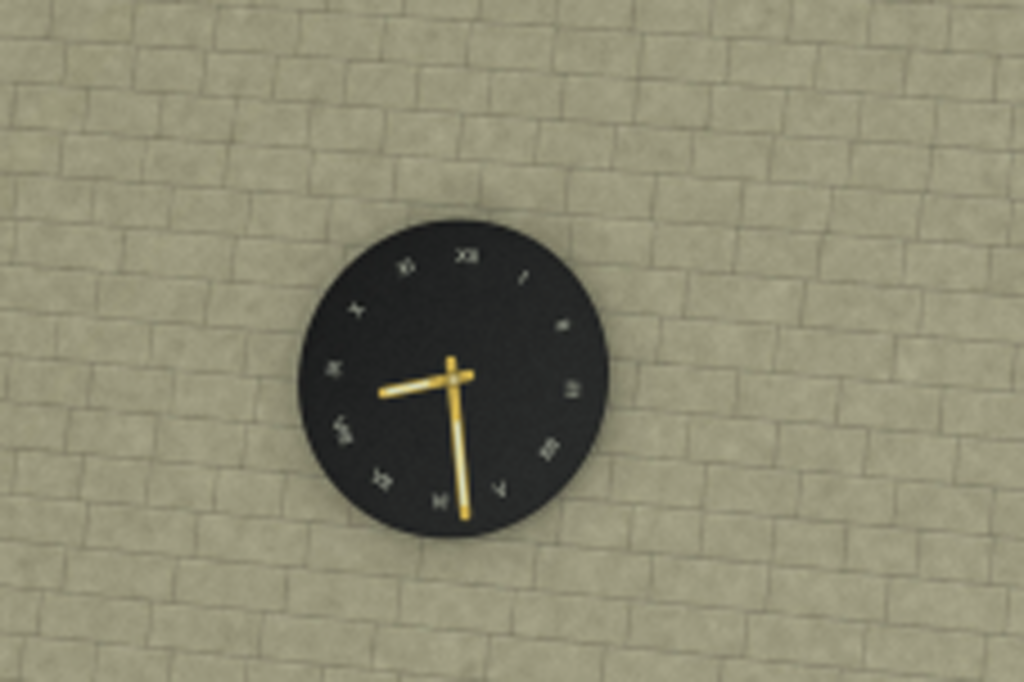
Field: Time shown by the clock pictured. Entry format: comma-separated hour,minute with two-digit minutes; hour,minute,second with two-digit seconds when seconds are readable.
8,28
